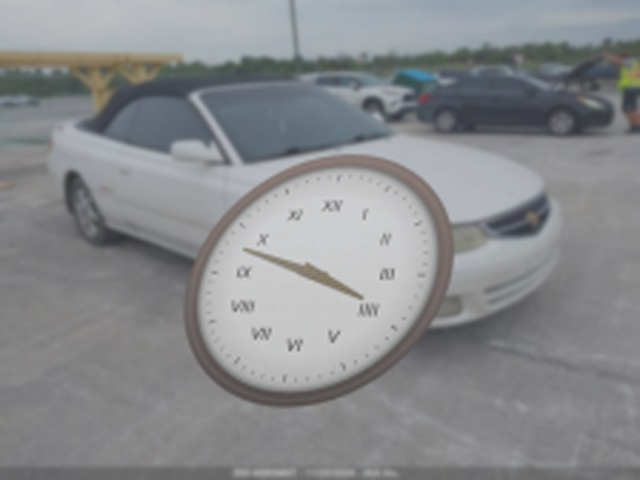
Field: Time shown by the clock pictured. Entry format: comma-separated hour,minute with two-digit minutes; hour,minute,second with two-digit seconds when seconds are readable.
3,48
